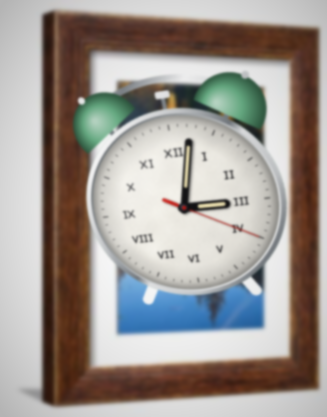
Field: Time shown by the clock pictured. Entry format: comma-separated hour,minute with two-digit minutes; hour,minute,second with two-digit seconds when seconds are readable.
3,02,20
